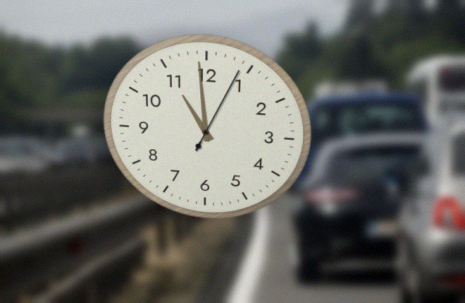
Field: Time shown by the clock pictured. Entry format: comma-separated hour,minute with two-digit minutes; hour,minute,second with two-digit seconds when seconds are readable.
10,59,04
